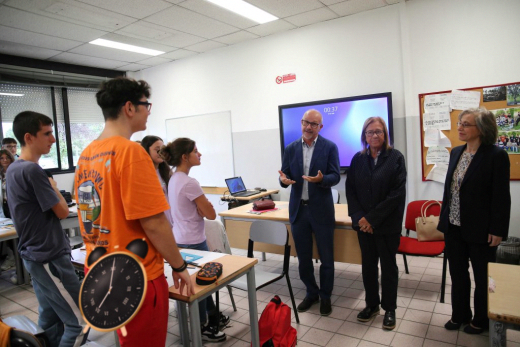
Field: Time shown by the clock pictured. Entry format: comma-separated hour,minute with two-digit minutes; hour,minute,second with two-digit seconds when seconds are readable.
7,00
